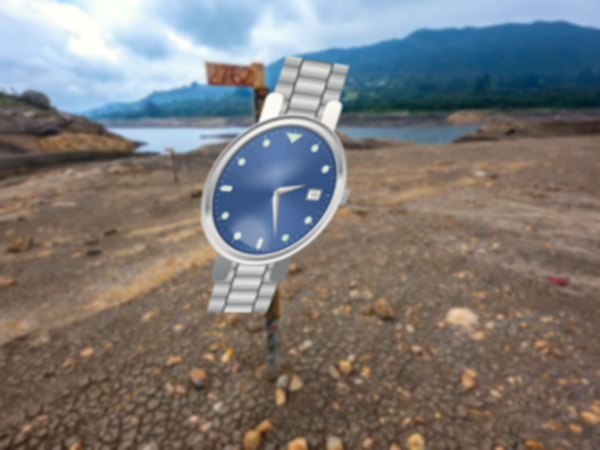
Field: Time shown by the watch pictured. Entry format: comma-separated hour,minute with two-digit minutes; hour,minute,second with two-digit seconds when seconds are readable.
2,27
